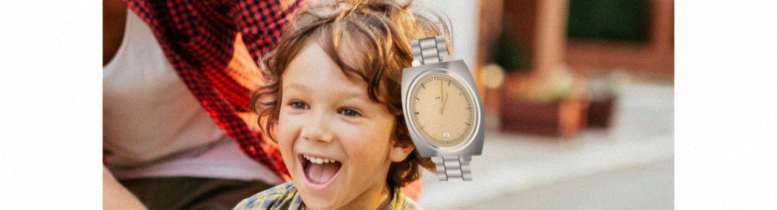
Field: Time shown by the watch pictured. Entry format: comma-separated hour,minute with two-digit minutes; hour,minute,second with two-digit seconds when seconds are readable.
1,02
